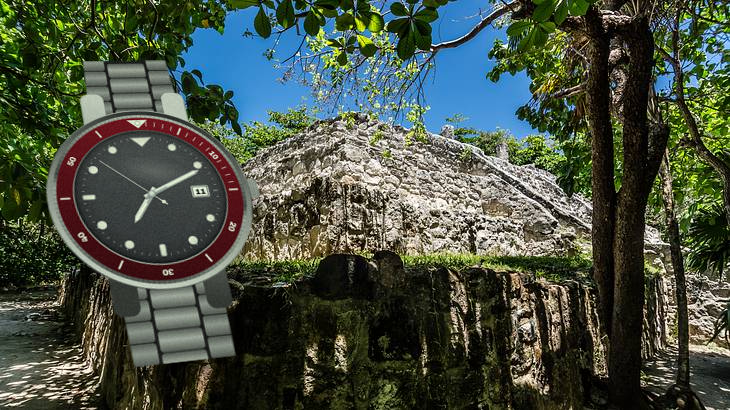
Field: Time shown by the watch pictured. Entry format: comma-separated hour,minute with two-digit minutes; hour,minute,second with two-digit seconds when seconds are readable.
7,10,52
